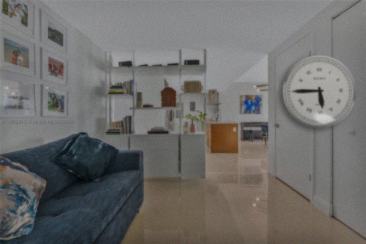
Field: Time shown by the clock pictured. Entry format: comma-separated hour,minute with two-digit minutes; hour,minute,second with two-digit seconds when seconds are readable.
5,45
